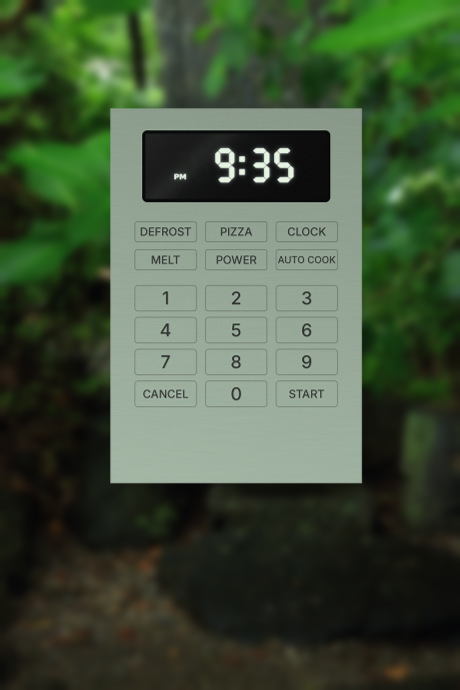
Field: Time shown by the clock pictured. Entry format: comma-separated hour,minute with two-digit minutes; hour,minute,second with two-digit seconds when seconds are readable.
9,35
